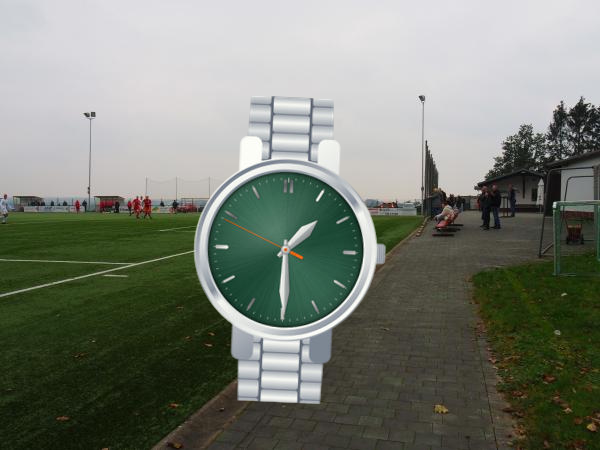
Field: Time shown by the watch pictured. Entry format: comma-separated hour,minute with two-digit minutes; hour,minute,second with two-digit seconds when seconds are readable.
1,29,49
